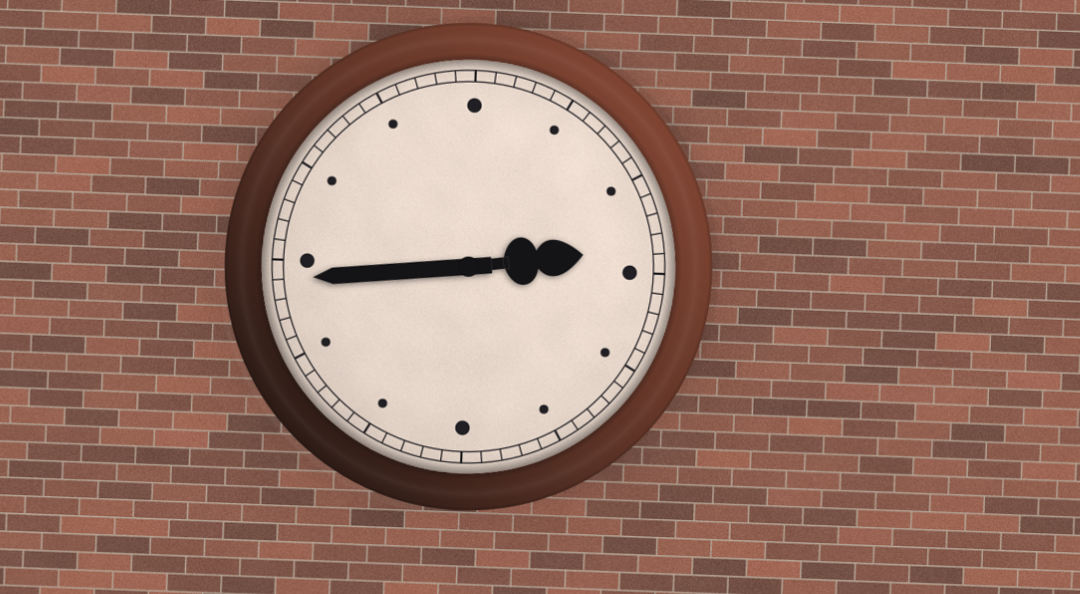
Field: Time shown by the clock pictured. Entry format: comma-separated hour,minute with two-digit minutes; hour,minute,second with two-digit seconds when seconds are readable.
2,44
